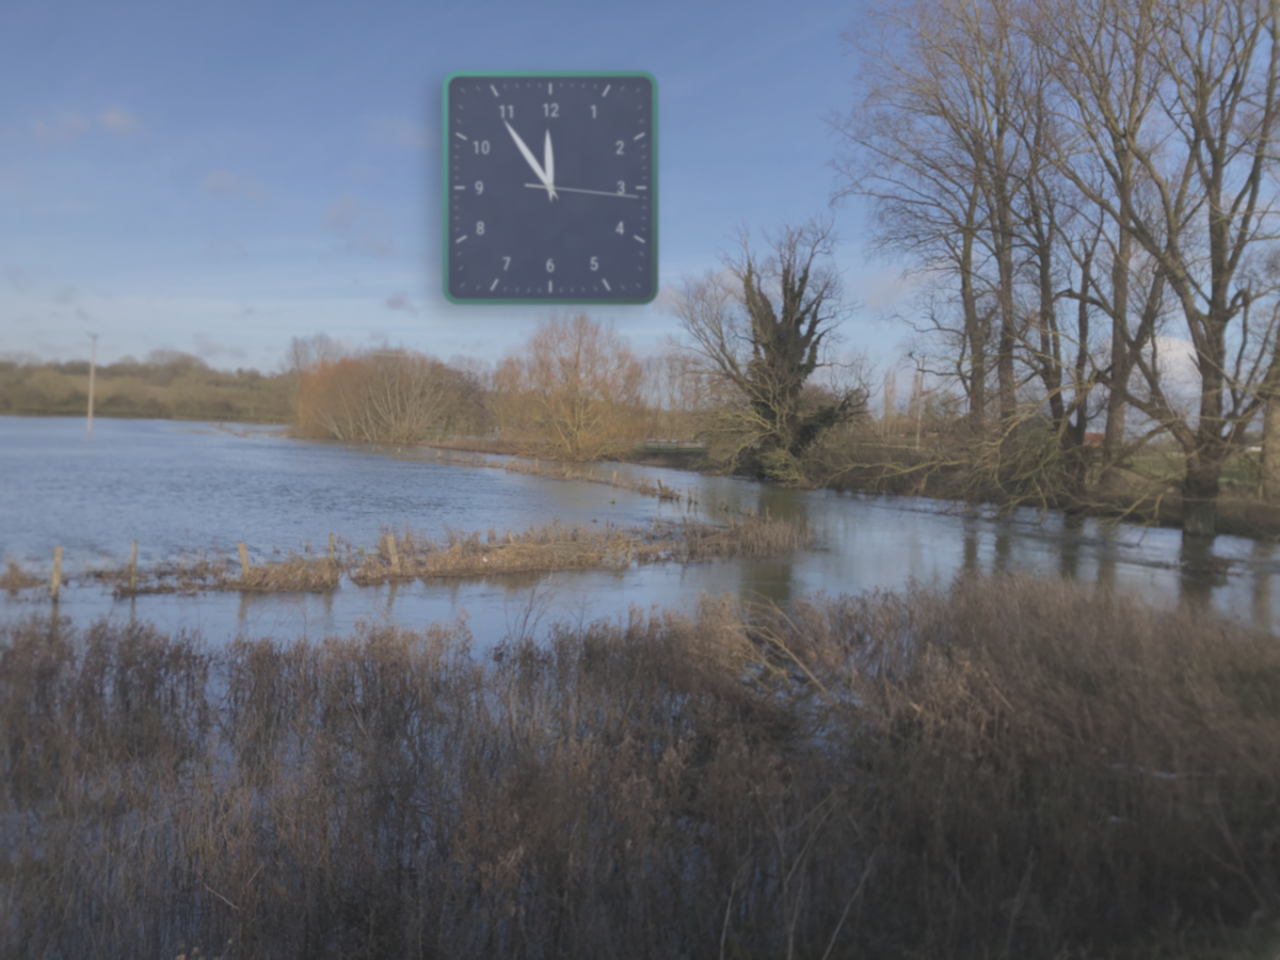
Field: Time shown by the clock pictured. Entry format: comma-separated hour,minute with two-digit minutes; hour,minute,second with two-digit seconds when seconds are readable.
11,54,16
